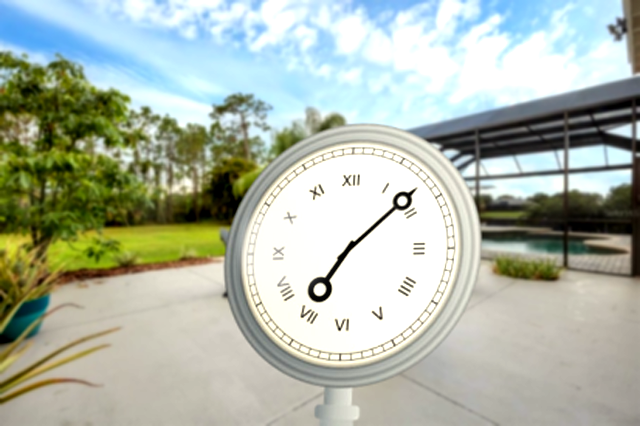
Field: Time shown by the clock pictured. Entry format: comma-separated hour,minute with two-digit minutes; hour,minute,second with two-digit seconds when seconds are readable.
7,08
